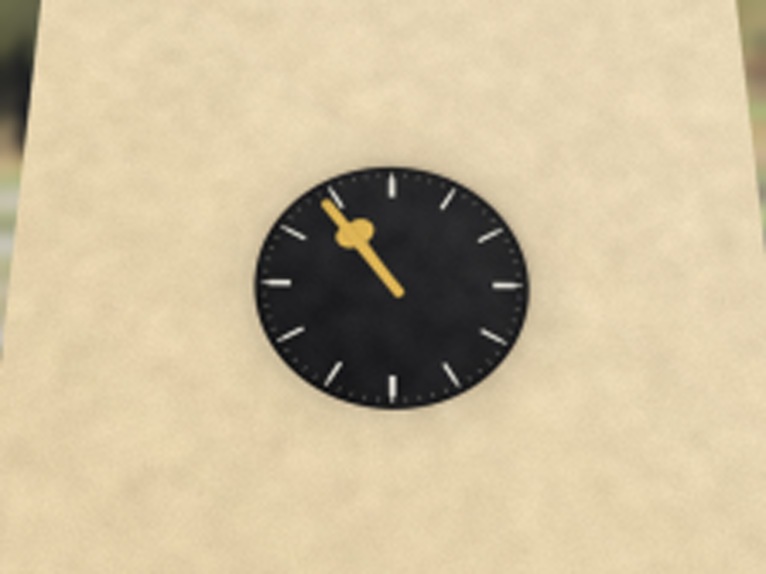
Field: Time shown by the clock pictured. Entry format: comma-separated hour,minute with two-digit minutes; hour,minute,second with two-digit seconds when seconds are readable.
10,54
